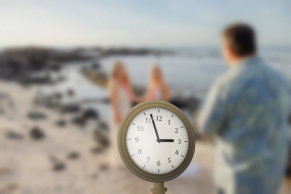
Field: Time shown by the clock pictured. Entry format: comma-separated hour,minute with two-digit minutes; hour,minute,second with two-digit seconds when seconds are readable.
2,57
